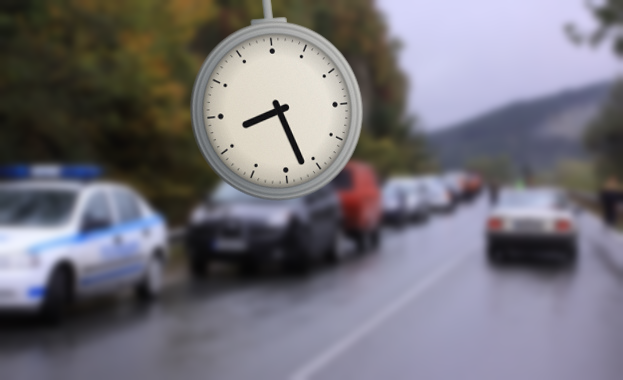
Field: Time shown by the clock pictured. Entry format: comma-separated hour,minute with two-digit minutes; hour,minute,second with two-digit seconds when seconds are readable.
8,27
